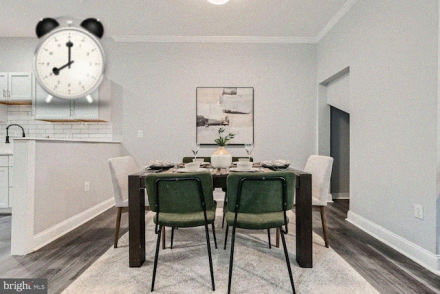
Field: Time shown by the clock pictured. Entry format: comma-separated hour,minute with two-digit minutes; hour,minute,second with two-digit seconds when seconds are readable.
8,00
